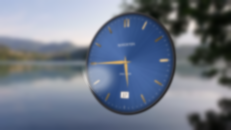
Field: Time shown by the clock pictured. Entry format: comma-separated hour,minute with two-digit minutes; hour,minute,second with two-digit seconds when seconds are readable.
5,45
